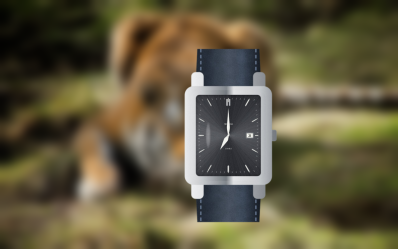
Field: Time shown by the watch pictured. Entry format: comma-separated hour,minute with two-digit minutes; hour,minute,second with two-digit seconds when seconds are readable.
7,00
